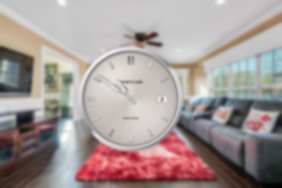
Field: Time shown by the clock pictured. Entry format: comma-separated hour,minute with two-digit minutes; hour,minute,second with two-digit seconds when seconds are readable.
10,51
